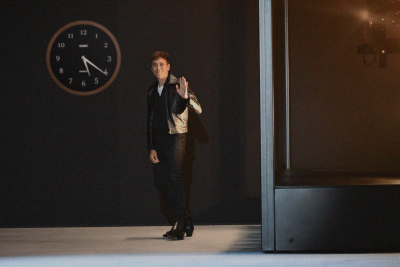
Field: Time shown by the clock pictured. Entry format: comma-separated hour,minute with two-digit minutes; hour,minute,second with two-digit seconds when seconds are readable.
5,21
